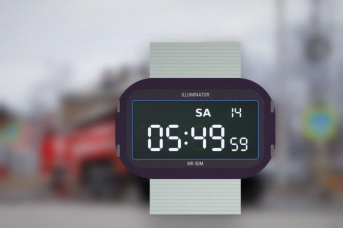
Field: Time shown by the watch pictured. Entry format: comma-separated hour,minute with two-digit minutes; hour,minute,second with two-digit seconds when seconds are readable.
5,49,59
